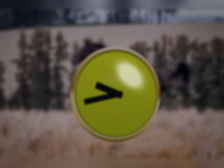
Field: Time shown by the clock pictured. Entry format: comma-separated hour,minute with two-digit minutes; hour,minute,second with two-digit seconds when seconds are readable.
9,43
